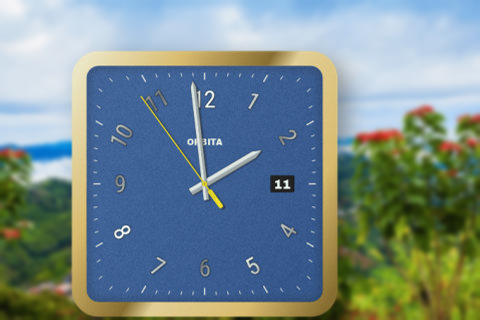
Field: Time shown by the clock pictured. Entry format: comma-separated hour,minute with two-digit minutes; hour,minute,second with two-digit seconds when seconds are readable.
1,58,54
